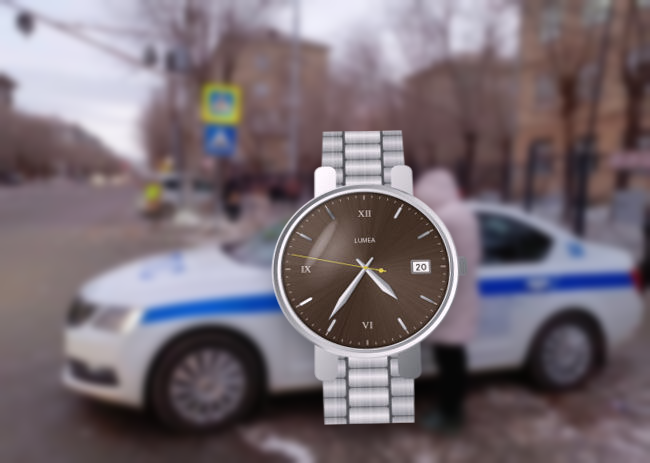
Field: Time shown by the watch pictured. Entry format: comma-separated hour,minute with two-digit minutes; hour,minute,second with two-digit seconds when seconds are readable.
4,35,47
